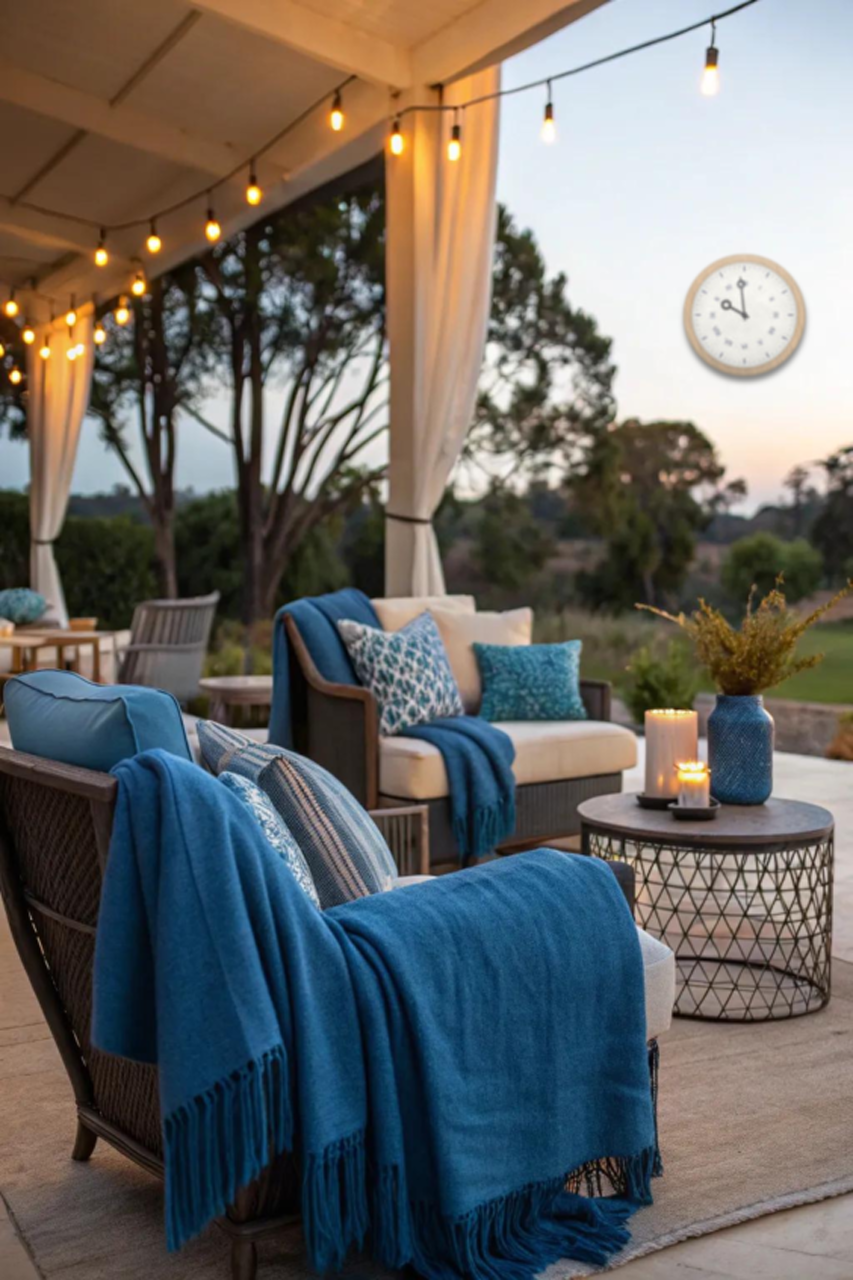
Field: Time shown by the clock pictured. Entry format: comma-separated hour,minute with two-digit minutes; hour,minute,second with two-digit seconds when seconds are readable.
9,59
